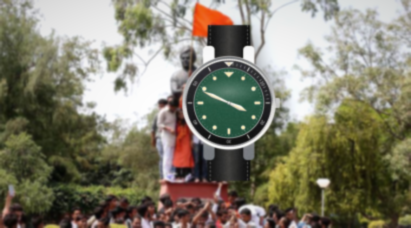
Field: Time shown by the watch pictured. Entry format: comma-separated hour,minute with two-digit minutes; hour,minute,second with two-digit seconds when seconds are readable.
3,49
